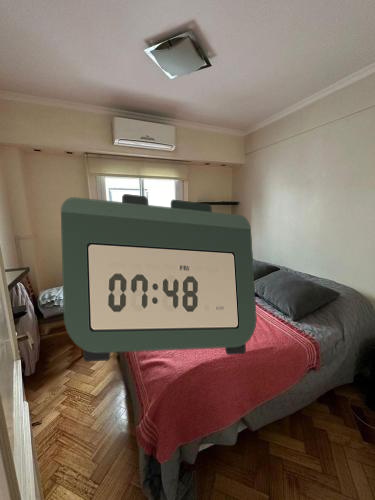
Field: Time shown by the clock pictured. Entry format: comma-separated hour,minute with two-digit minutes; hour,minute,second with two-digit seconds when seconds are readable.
7,48
